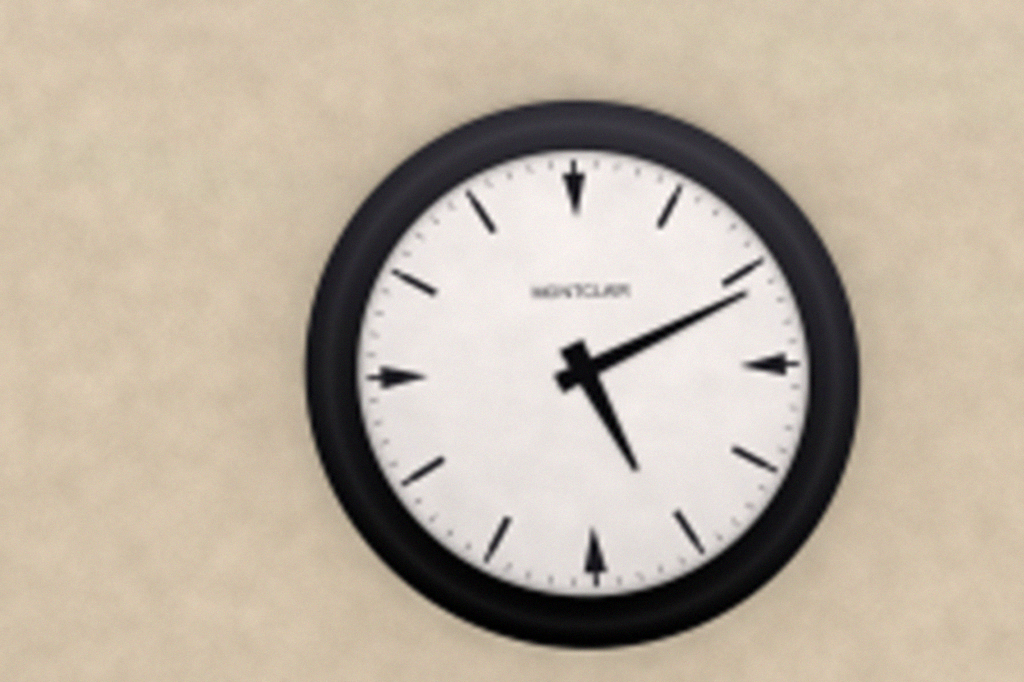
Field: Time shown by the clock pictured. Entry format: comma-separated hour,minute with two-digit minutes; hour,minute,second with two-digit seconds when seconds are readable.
5,11
